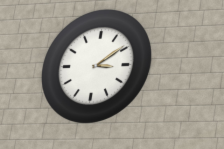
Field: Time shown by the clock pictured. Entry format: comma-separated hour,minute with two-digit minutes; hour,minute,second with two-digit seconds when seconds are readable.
3,09
